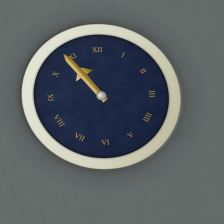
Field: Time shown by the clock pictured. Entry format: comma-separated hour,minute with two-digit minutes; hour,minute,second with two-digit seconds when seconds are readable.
10,54
